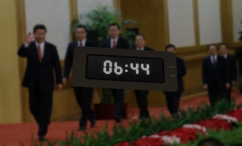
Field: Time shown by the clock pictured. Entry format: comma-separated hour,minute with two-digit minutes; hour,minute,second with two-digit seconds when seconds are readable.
6,44
